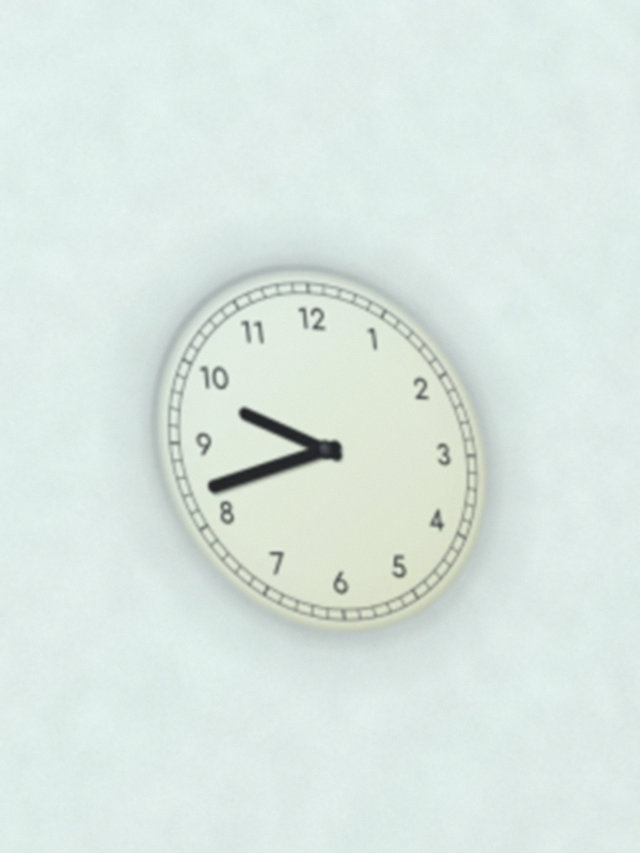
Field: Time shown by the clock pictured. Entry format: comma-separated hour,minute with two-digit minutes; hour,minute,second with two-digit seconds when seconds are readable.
9,42
